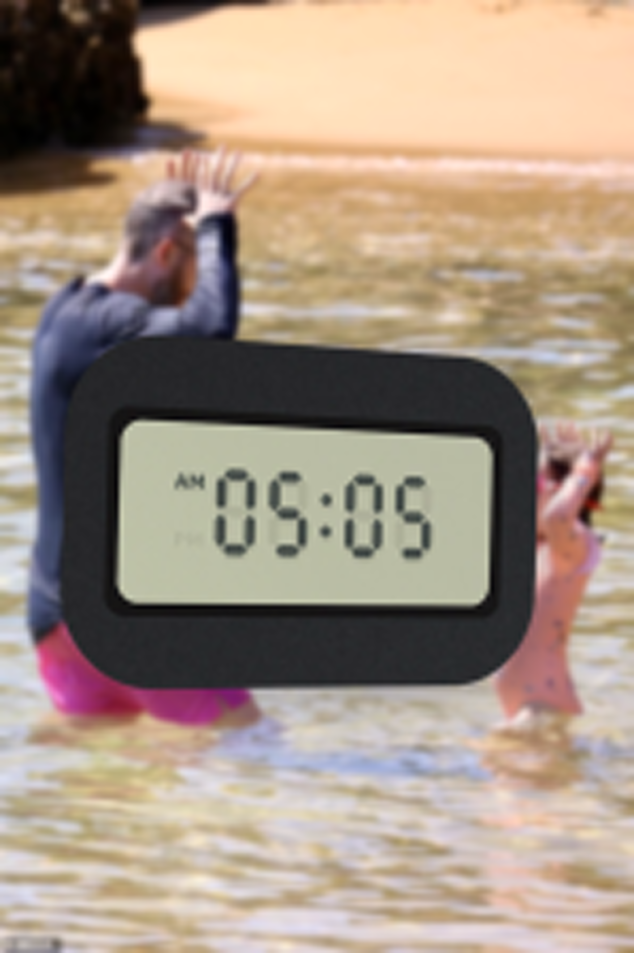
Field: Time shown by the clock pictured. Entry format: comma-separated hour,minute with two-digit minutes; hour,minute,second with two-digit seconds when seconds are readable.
5,05
